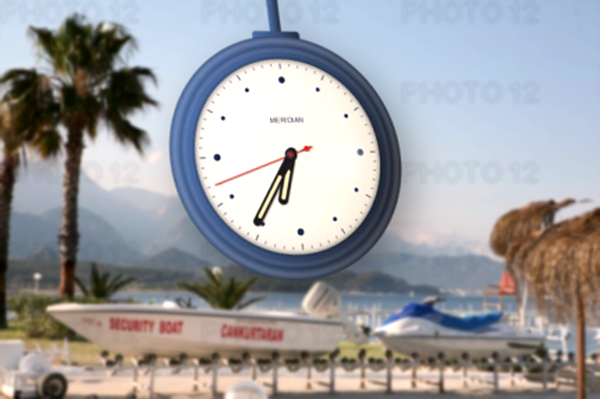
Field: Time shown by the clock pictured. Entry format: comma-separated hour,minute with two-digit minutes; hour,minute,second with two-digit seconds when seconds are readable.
6,35,42
